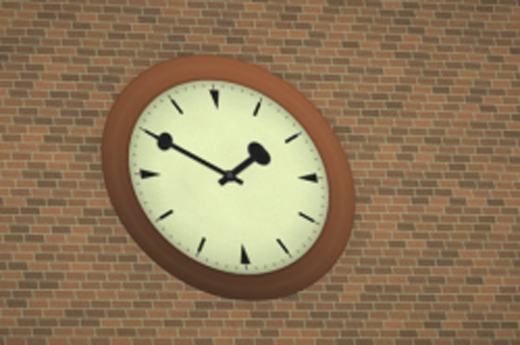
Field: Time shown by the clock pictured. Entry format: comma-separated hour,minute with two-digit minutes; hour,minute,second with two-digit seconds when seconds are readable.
1,50
